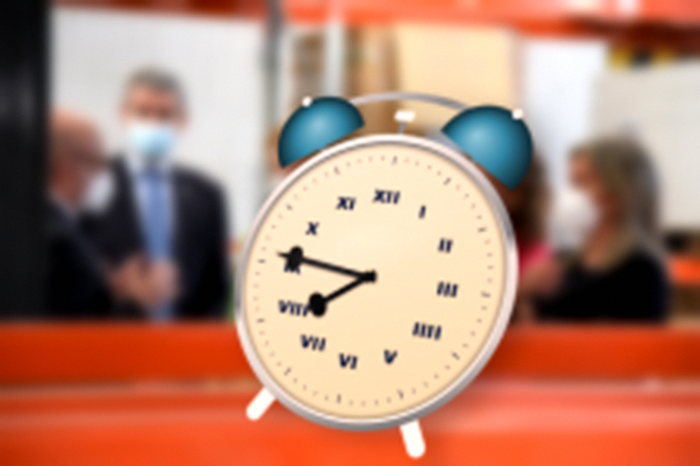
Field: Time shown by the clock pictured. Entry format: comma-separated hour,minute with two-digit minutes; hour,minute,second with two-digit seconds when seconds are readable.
7,46
